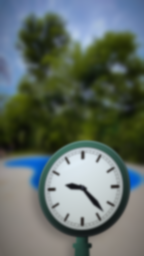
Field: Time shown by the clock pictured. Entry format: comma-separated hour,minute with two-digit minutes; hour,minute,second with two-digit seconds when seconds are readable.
9,23
